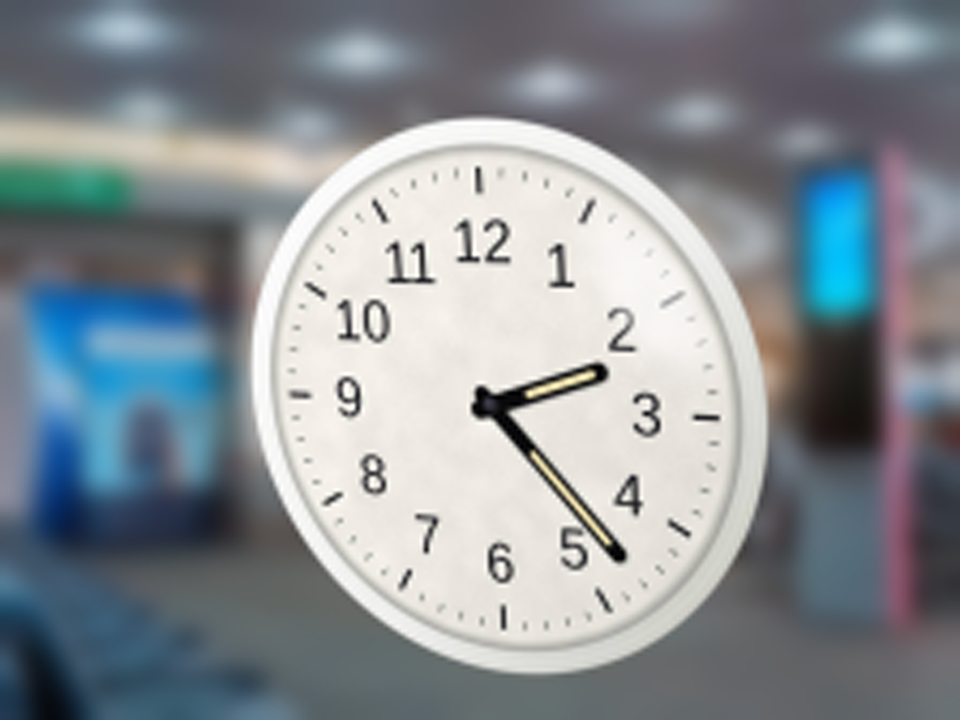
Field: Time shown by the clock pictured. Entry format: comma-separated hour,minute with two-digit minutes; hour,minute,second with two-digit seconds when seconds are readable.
2,23
